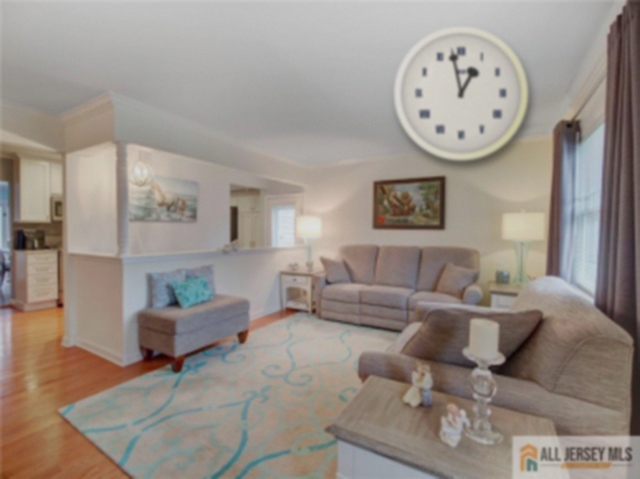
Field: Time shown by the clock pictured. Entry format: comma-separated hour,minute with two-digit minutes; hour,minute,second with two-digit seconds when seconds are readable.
12,58
